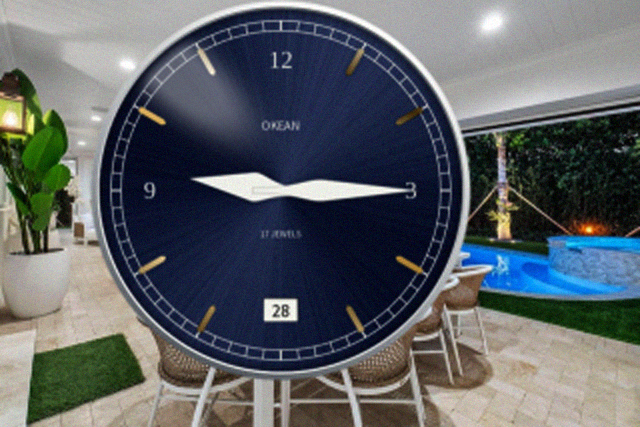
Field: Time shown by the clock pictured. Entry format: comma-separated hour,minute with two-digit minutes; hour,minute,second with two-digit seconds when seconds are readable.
9,15
